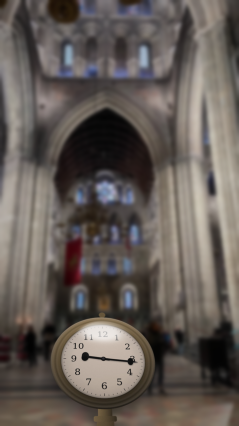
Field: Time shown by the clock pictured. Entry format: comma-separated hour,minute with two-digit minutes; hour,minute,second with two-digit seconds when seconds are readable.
9,16
